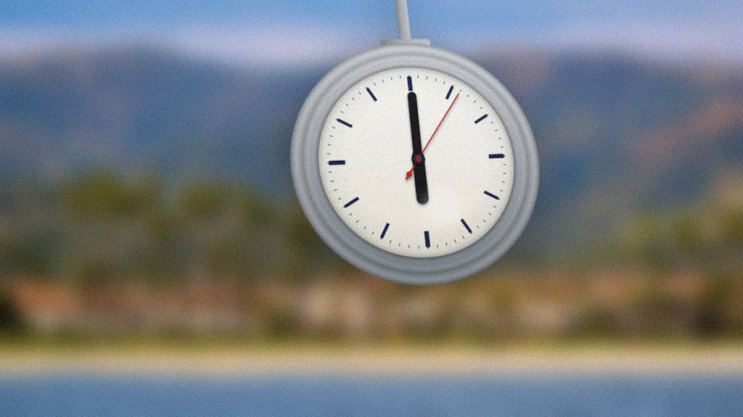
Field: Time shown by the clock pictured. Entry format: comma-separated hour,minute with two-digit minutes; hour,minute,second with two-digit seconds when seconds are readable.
6,00,06
